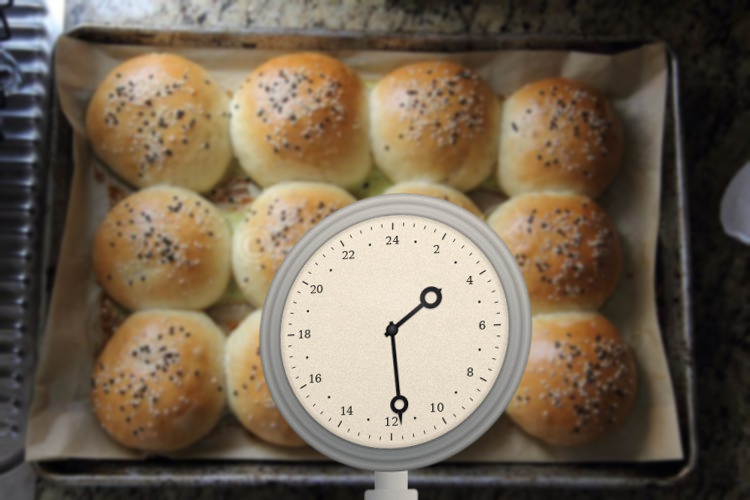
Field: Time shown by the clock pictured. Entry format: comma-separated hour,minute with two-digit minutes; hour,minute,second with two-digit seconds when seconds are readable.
3,29
